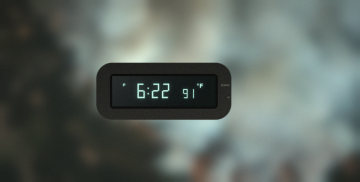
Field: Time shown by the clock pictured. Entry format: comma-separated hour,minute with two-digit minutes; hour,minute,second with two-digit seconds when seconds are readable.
6,22
